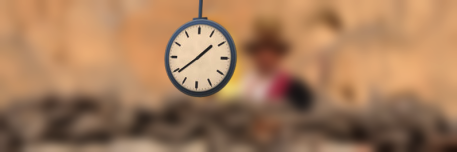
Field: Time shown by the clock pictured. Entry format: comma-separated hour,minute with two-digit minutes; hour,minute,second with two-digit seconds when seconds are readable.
1,39
